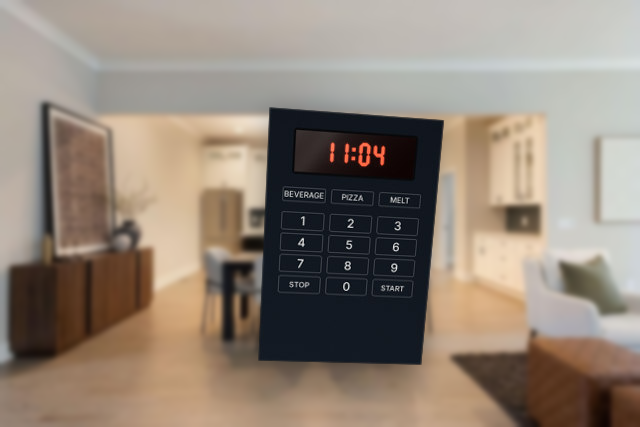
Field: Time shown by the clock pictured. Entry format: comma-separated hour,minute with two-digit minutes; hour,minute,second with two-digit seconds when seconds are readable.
11,04
